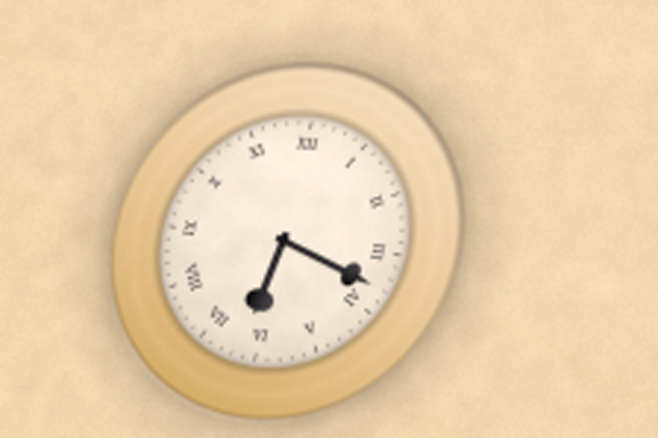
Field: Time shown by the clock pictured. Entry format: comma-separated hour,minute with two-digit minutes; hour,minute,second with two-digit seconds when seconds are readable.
6,18
